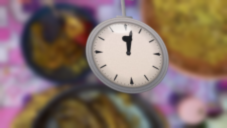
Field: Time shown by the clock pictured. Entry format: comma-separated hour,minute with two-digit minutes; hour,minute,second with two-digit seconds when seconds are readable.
12,02
